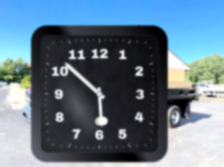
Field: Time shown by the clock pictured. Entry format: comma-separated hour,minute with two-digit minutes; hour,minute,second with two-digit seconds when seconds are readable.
5,52
